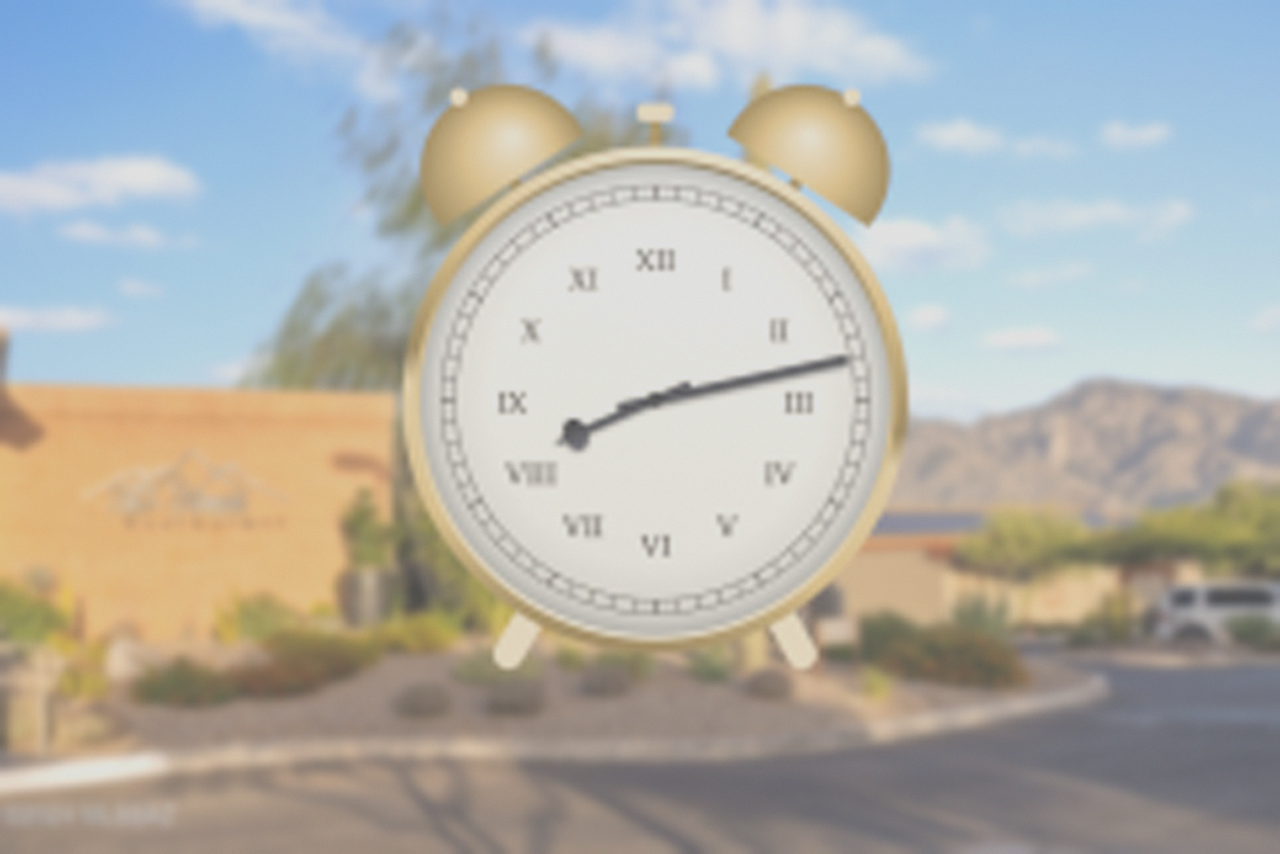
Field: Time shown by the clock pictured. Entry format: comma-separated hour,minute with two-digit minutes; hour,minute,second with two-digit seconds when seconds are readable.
8,13
